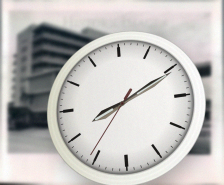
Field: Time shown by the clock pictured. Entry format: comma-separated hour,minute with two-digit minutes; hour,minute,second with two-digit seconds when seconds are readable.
8,10,36
